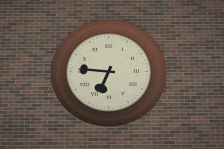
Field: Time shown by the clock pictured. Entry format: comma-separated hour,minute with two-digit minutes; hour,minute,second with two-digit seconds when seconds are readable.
6,46
